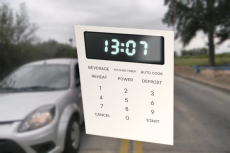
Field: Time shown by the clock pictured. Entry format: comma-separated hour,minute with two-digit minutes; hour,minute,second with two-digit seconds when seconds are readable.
13,07
